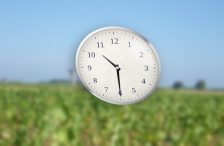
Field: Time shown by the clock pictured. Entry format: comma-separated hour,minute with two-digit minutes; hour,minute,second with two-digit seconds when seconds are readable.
10,30
